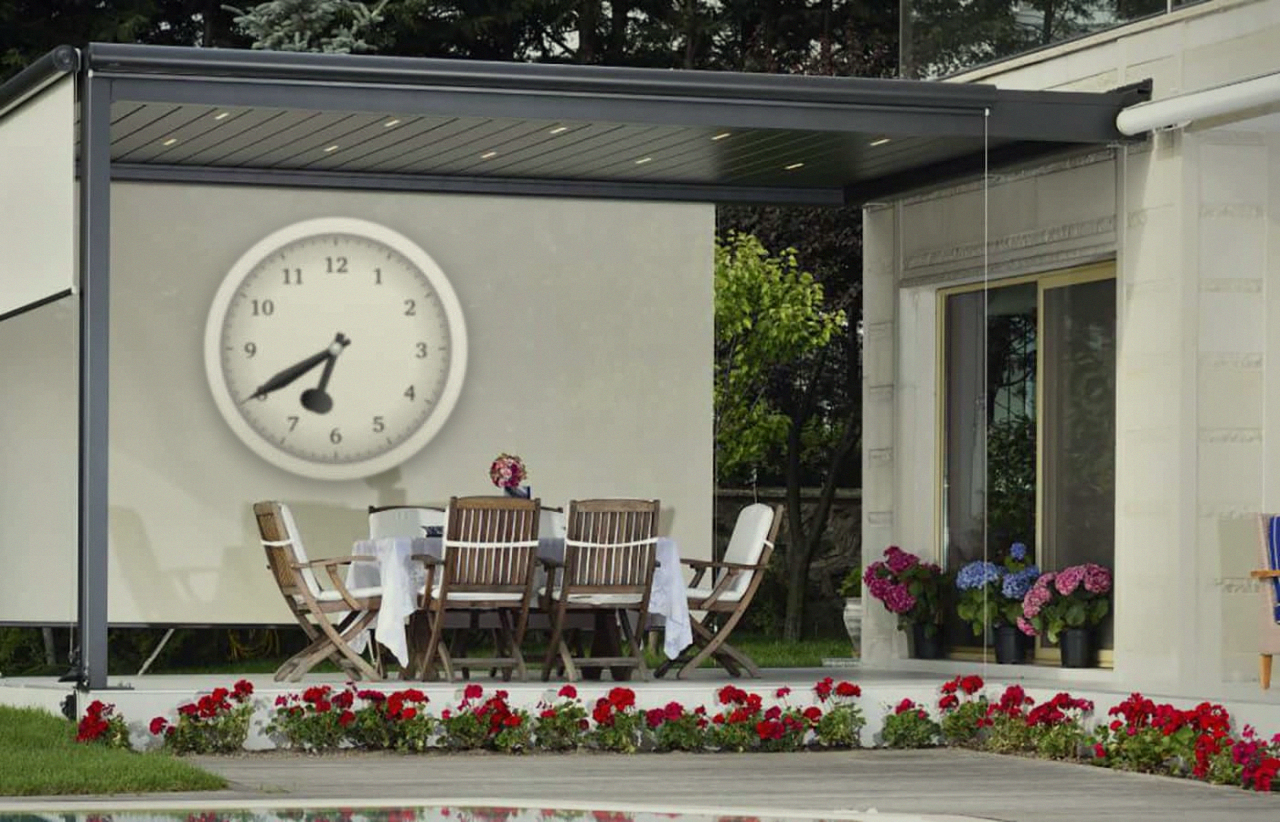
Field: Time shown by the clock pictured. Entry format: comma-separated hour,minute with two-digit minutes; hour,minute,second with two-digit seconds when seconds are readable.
6,40
